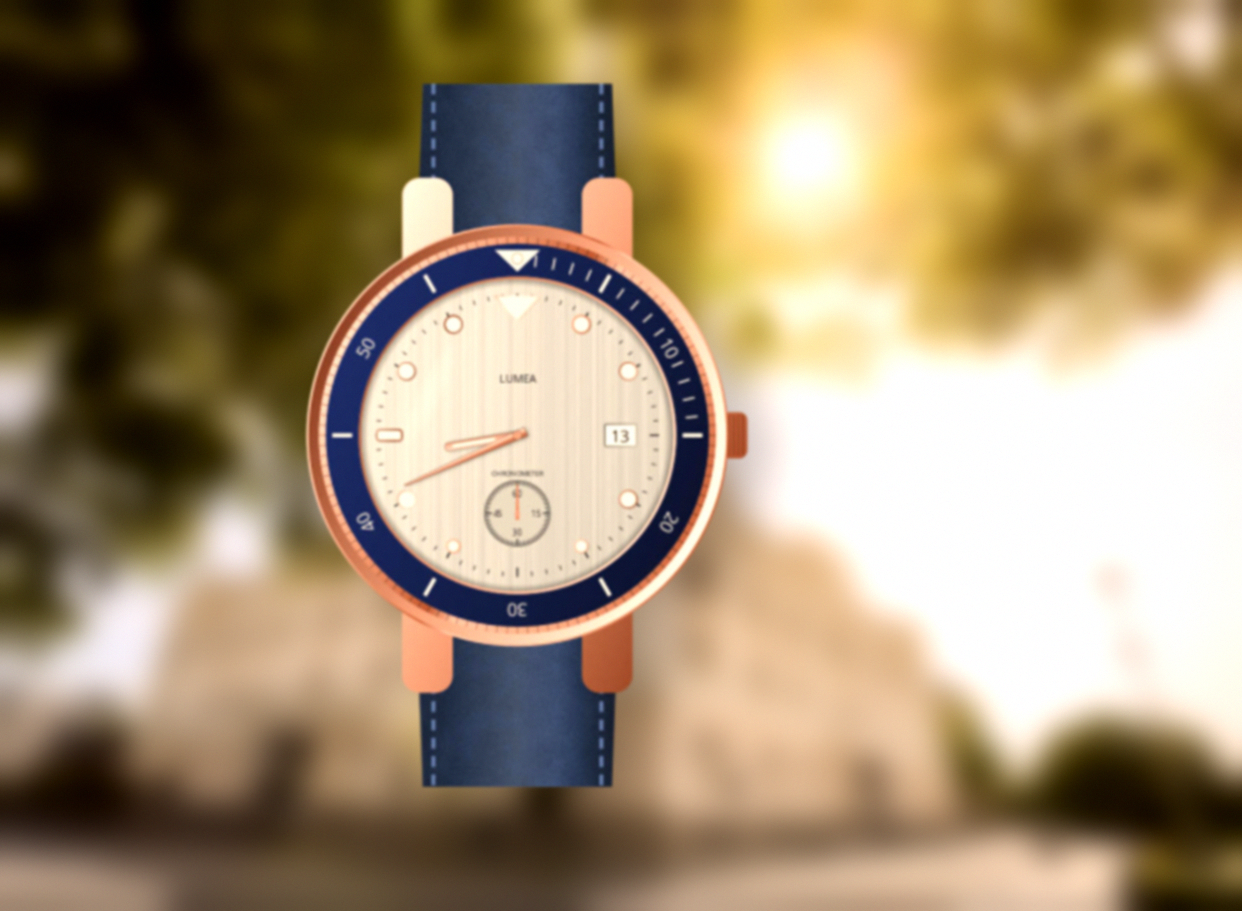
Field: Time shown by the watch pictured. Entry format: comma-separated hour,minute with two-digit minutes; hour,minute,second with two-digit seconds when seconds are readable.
8,41
